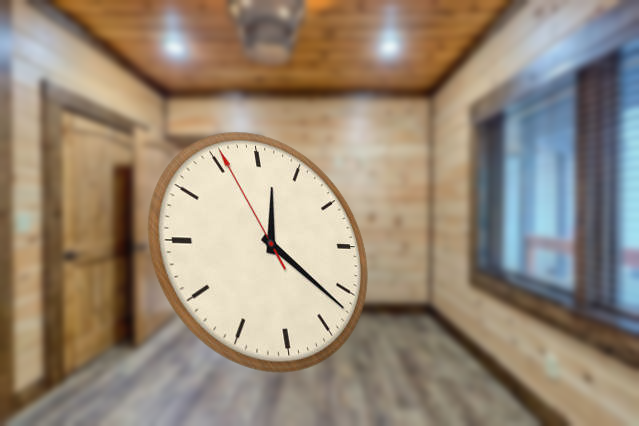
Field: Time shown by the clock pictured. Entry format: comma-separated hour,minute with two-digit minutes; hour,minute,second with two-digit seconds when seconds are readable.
12,21,56
